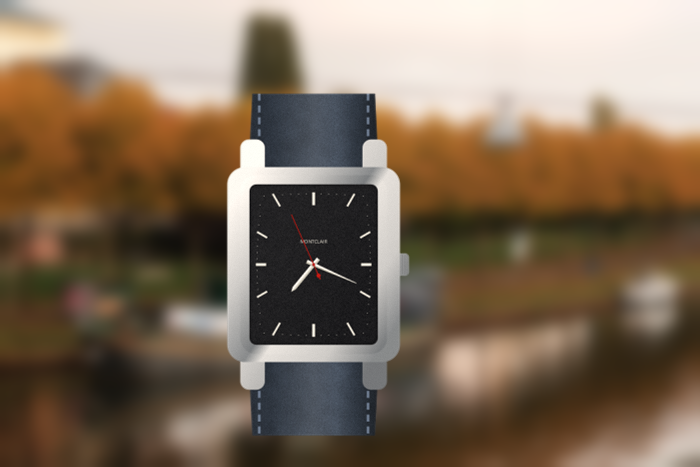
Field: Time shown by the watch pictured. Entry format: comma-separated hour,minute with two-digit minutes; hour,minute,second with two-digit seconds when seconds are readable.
7,18,56
